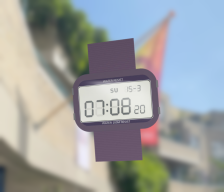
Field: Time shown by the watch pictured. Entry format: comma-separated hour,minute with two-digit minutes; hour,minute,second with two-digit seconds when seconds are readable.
7,08,20
